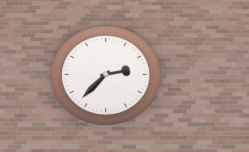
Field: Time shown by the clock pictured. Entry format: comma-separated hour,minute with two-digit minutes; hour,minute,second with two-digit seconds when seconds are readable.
2,37
